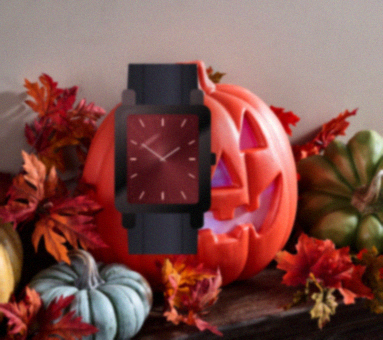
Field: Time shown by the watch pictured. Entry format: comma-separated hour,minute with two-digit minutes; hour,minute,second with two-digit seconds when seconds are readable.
1,51
